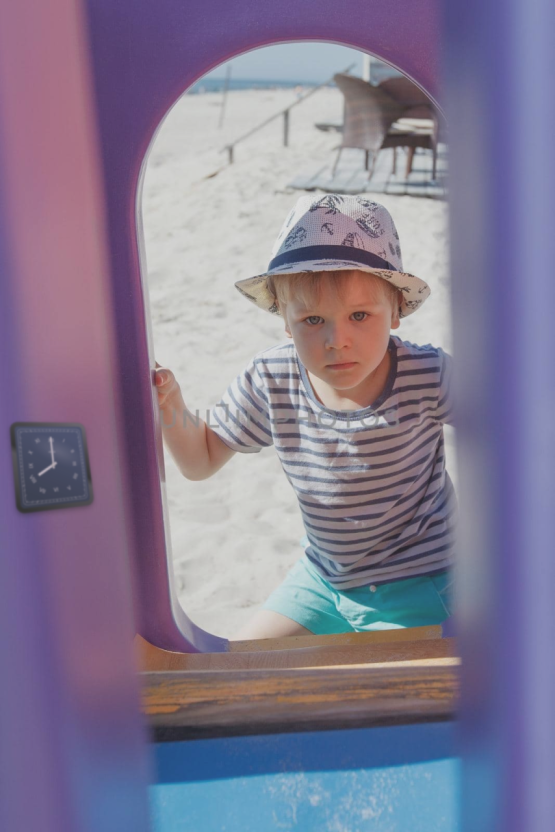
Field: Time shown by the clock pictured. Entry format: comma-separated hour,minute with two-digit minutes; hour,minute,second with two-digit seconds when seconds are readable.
8,00
